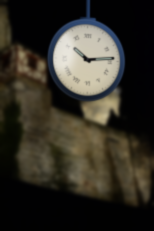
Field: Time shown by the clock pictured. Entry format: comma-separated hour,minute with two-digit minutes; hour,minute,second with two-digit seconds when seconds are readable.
10,14
